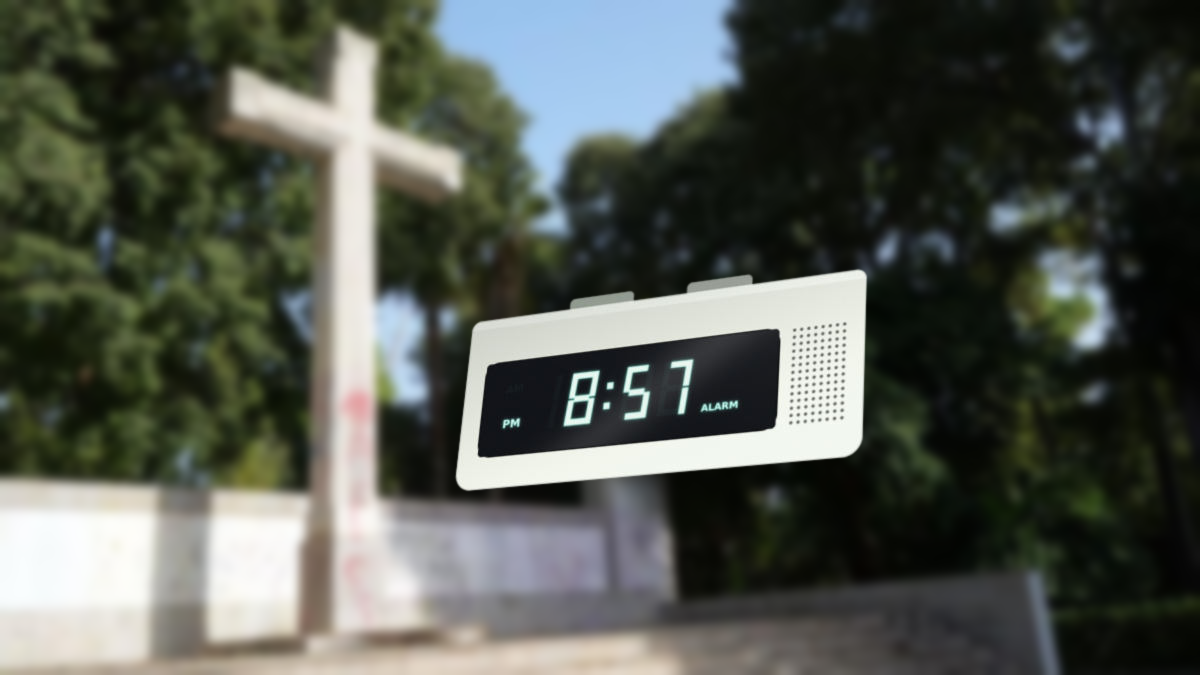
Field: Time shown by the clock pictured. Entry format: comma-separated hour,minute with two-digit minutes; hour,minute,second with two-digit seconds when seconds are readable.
8,57
